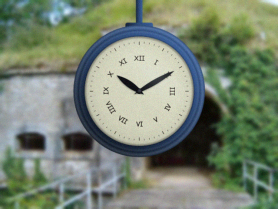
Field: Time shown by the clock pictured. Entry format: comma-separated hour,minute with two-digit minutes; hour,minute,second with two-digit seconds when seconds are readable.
10,10
